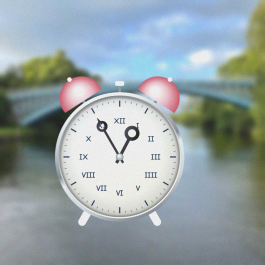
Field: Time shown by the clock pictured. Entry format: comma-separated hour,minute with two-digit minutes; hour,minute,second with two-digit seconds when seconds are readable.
12,55
